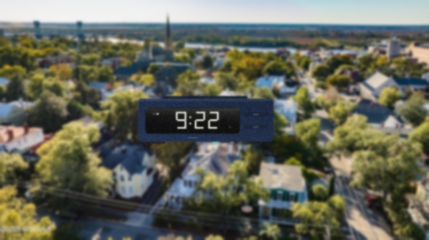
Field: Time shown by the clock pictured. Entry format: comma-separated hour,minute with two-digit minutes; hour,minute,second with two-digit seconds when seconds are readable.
9,22
